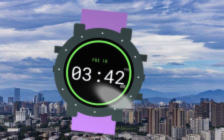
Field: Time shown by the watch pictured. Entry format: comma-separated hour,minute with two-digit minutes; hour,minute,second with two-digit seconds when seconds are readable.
3,42
